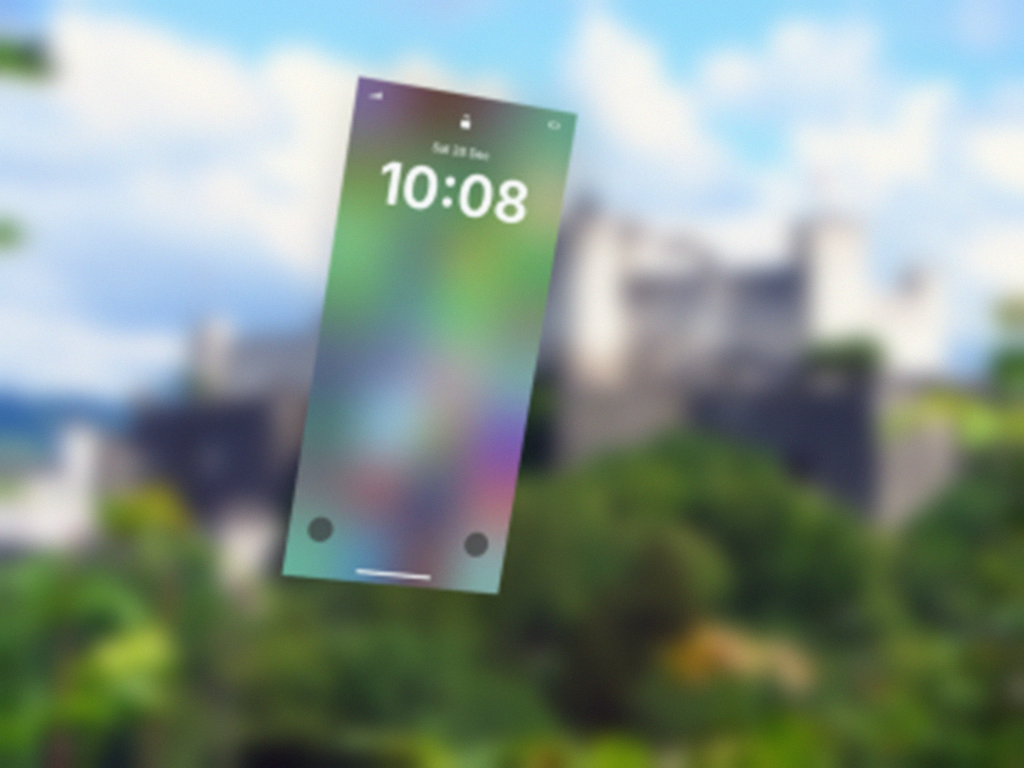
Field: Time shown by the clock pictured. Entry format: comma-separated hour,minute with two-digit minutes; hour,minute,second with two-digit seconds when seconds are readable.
10,08
